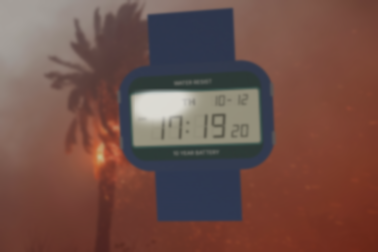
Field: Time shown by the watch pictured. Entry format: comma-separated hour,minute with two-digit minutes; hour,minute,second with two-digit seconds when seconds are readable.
17,19,20
